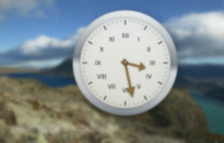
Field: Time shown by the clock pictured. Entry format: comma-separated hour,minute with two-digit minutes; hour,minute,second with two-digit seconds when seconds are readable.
3,28
